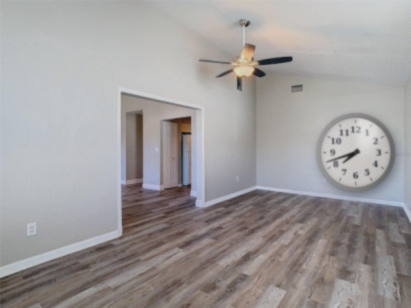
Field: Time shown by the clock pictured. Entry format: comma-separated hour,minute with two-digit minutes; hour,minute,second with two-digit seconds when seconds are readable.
7,42
